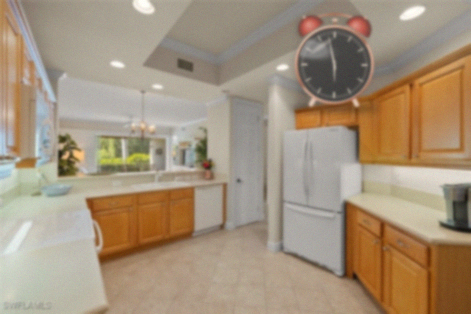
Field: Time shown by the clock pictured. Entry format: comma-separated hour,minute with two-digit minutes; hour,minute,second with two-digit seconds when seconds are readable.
5,58
